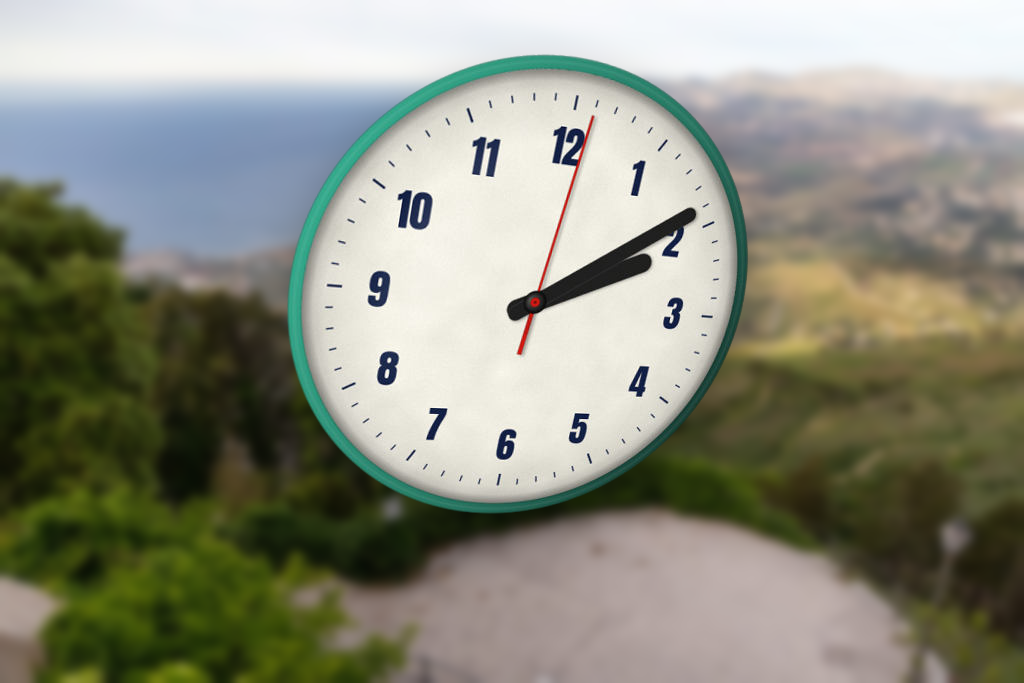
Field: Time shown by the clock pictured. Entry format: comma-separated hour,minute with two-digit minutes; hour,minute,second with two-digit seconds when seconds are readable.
2,09,01
